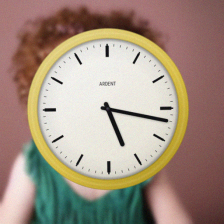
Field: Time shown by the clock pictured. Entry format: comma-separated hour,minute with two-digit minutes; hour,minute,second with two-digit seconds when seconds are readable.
5,17
